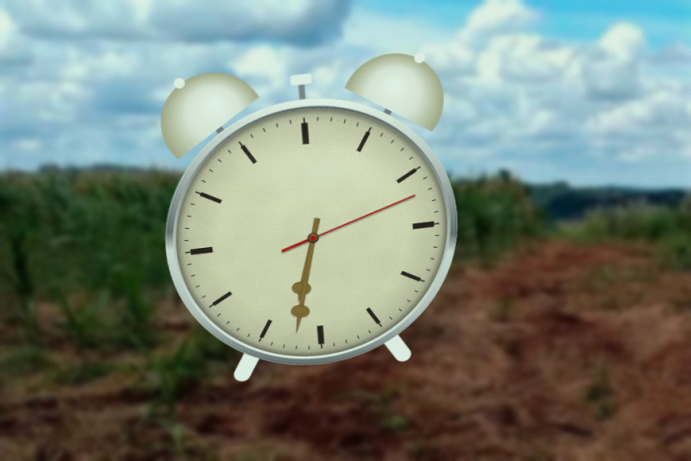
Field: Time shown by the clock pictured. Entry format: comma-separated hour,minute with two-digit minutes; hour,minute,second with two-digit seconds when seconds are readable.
6,32,12
